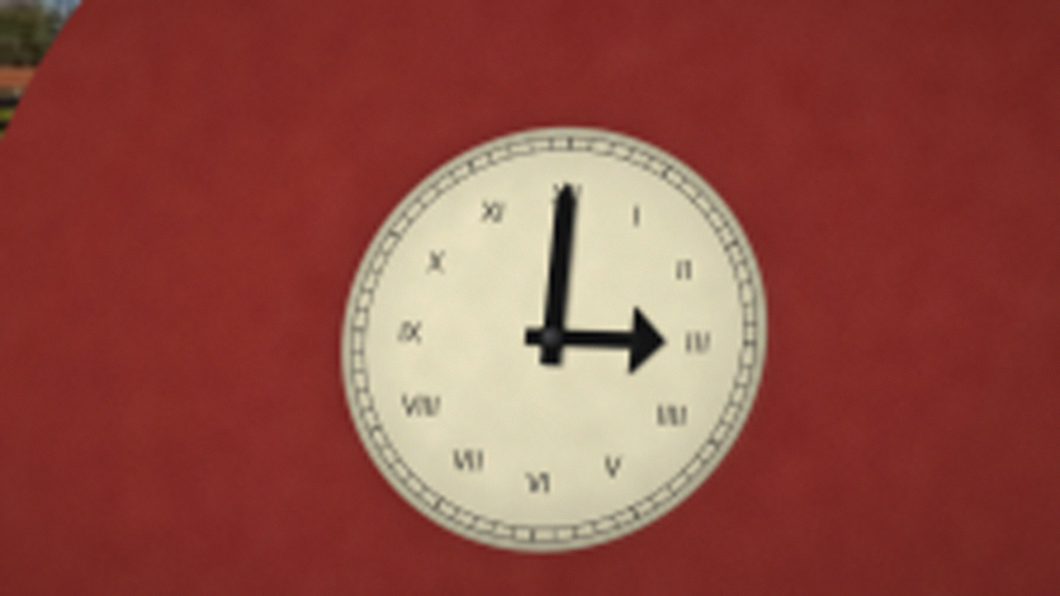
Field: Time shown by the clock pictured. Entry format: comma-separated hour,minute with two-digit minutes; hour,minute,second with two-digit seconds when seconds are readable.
3,00
